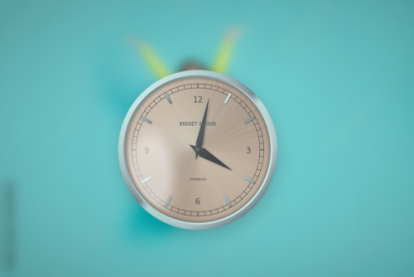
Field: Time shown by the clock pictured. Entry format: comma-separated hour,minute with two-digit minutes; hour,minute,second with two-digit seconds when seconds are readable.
4,02
